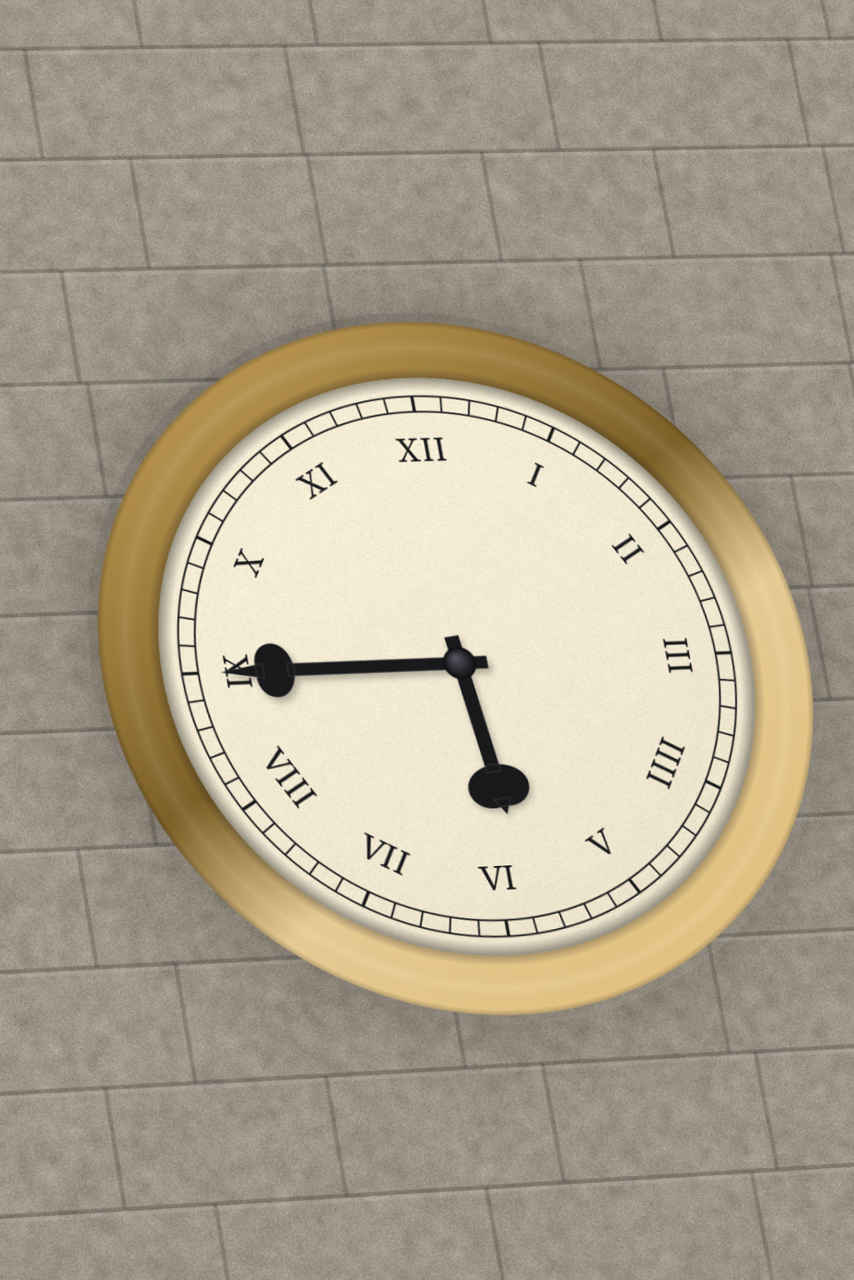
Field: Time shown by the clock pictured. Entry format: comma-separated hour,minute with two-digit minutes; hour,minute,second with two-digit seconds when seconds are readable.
5,45
